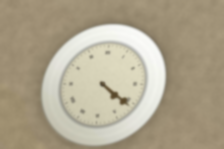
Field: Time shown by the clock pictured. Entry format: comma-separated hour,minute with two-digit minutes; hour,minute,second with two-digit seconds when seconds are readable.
4,21
